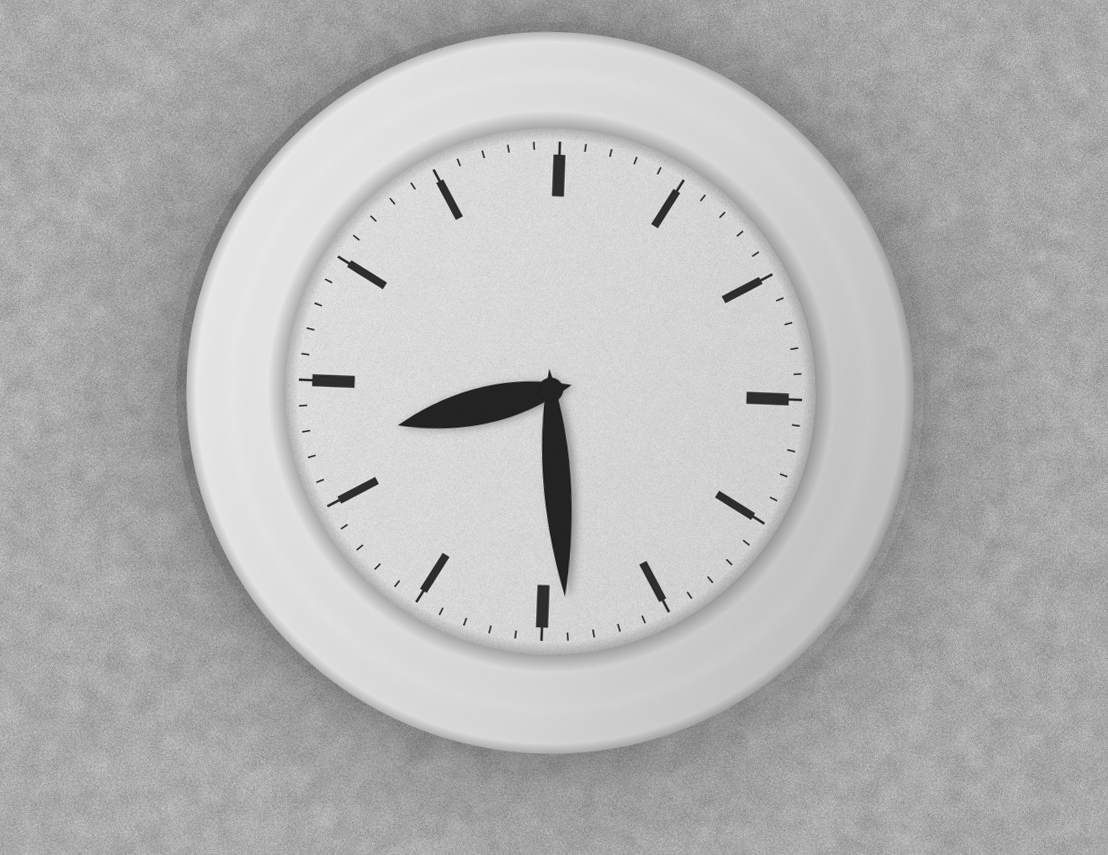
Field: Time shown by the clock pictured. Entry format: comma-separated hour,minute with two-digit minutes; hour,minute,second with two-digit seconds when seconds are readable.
8,29
